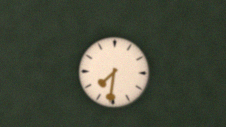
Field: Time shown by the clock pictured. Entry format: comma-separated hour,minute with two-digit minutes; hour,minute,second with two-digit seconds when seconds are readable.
7,31
